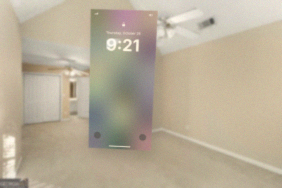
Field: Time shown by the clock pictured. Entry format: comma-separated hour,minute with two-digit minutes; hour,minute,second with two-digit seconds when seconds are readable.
9,21
